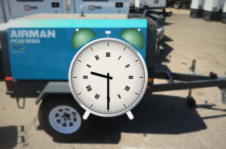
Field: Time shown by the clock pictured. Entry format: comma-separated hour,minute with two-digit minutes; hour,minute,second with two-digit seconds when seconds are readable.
9,30
